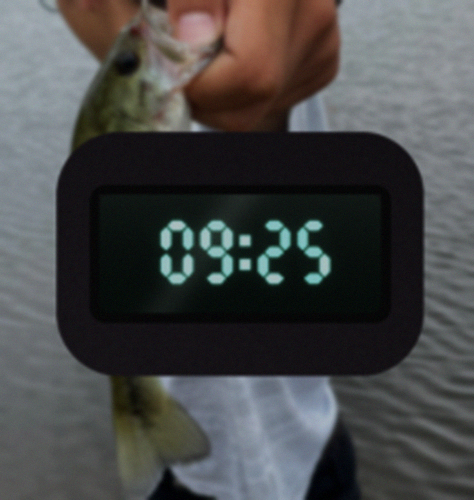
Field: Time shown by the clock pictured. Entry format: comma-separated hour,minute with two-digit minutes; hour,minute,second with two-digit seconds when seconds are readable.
9,25
